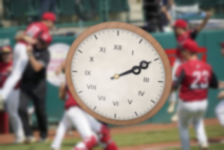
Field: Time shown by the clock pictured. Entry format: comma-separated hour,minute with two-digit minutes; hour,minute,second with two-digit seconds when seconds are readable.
2,10
